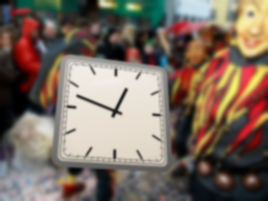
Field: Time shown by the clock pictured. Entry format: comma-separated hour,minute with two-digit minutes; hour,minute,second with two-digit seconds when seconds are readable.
12,48
